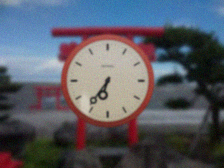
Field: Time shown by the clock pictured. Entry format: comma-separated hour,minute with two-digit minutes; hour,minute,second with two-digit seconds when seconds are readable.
6,36
